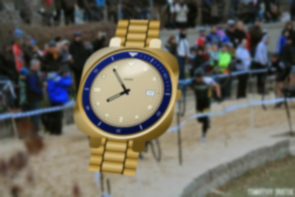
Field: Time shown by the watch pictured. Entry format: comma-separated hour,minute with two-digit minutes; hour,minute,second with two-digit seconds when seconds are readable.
7,54
